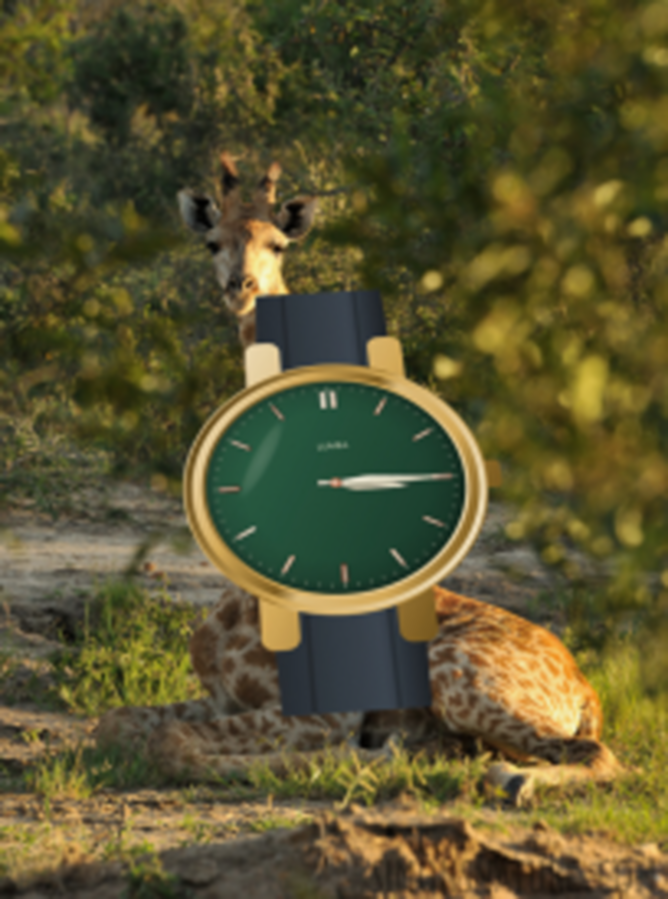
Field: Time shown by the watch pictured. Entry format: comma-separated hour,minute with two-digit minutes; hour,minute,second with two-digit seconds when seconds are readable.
3,15
